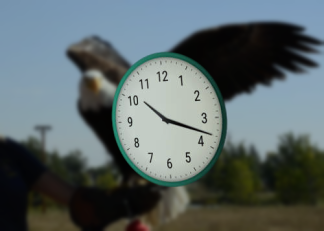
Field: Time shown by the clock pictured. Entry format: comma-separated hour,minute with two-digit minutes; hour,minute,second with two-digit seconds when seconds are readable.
10,18
